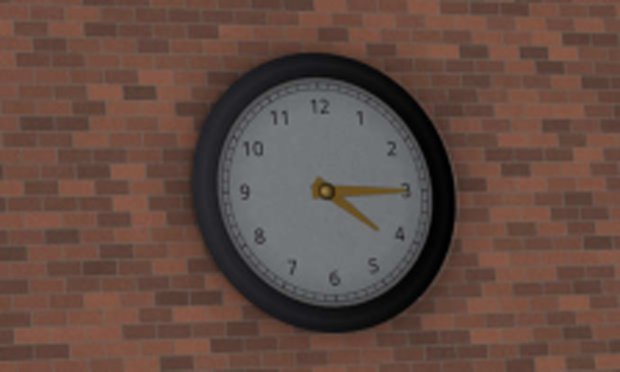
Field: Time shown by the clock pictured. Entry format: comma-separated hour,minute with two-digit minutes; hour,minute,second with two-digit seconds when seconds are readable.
4,15
